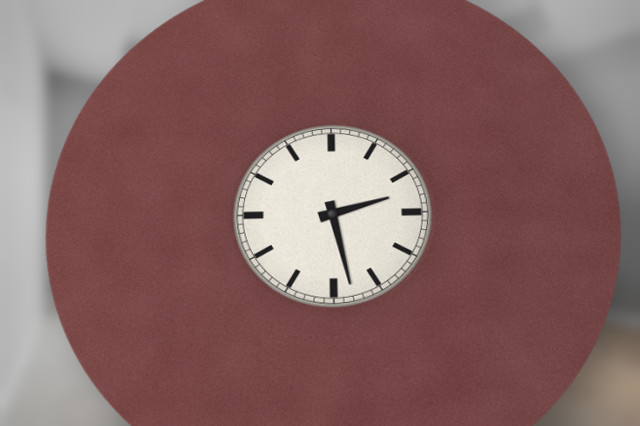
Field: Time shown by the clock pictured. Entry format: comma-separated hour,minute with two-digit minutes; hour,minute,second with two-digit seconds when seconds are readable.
2,28
